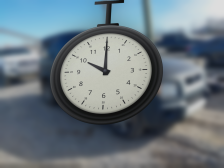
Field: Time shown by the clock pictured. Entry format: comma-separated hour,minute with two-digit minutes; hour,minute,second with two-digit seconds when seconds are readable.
10,00
